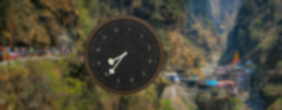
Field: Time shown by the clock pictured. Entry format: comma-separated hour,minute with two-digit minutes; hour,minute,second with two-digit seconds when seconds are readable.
8,39
